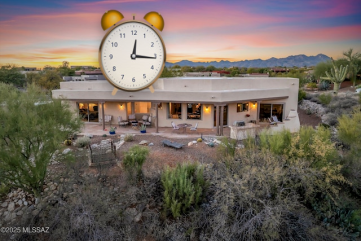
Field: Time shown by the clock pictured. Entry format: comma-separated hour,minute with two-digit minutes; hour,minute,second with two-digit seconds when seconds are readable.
12,16
